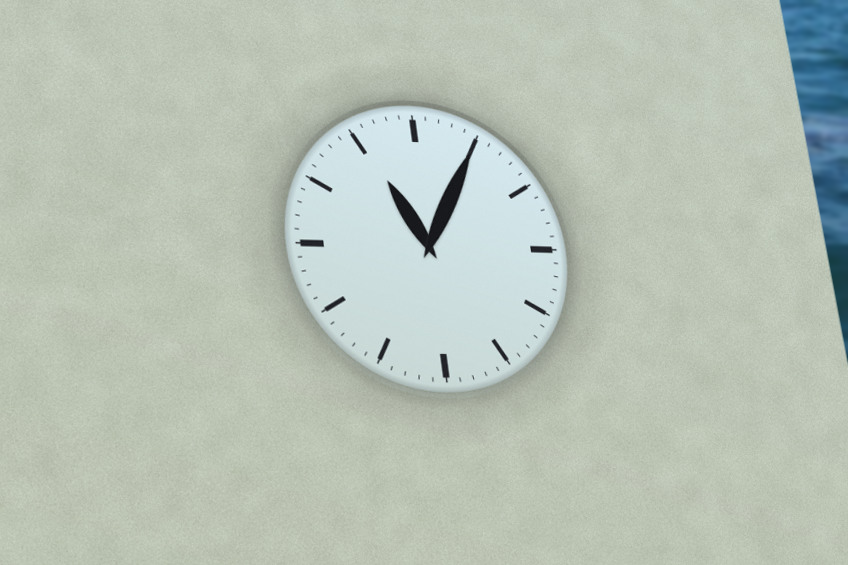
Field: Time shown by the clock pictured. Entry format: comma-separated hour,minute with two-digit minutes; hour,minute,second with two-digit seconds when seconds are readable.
11,05
